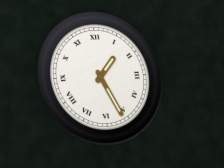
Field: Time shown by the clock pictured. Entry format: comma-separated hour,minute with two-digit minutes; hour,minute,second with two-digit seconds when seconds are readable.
1,26
